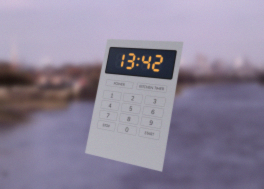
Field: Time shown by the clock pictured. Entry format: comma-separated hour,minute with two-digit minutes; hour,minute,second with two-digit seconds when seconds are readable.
13,42
